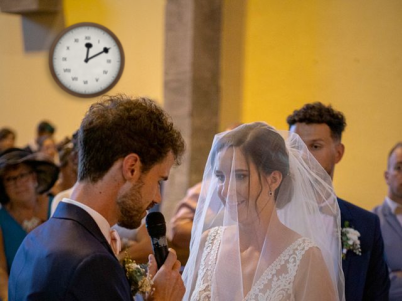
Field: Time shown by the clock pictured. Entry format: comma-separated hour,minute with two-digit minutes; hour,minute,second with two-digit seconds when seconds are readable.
12,10
